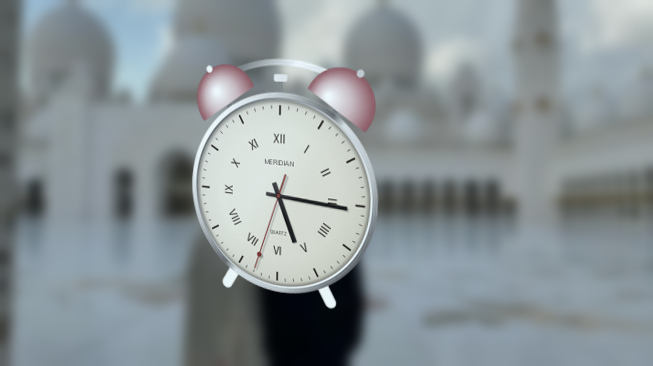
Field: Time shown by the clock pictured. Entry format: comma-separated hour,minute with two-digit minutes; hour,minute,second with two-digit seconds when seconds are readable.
5,15,33
